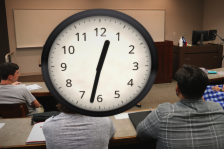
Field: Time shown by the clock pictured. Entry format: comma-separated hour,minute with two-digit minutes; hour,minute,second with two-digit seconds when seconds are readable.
12,32
